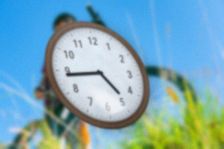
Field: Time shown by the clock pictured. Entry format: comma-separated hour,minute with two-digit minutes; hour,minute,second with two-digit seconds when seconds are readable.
4,44
